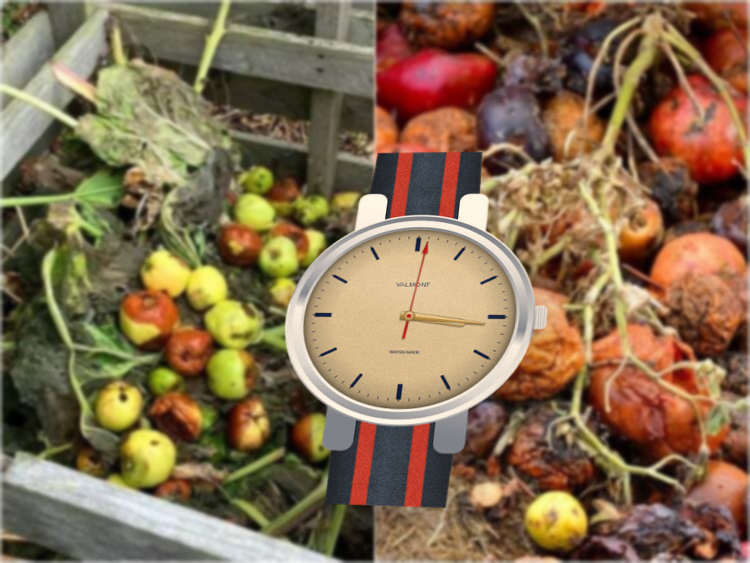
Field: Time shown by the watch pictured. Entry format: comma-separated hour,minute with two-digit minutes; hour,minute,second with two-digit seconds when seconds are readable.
3,16,01
